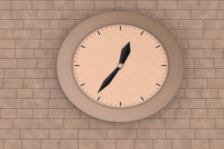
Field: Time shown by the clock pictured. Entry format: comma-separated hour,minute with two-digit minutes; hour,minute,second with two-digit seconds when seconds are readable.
12,36
